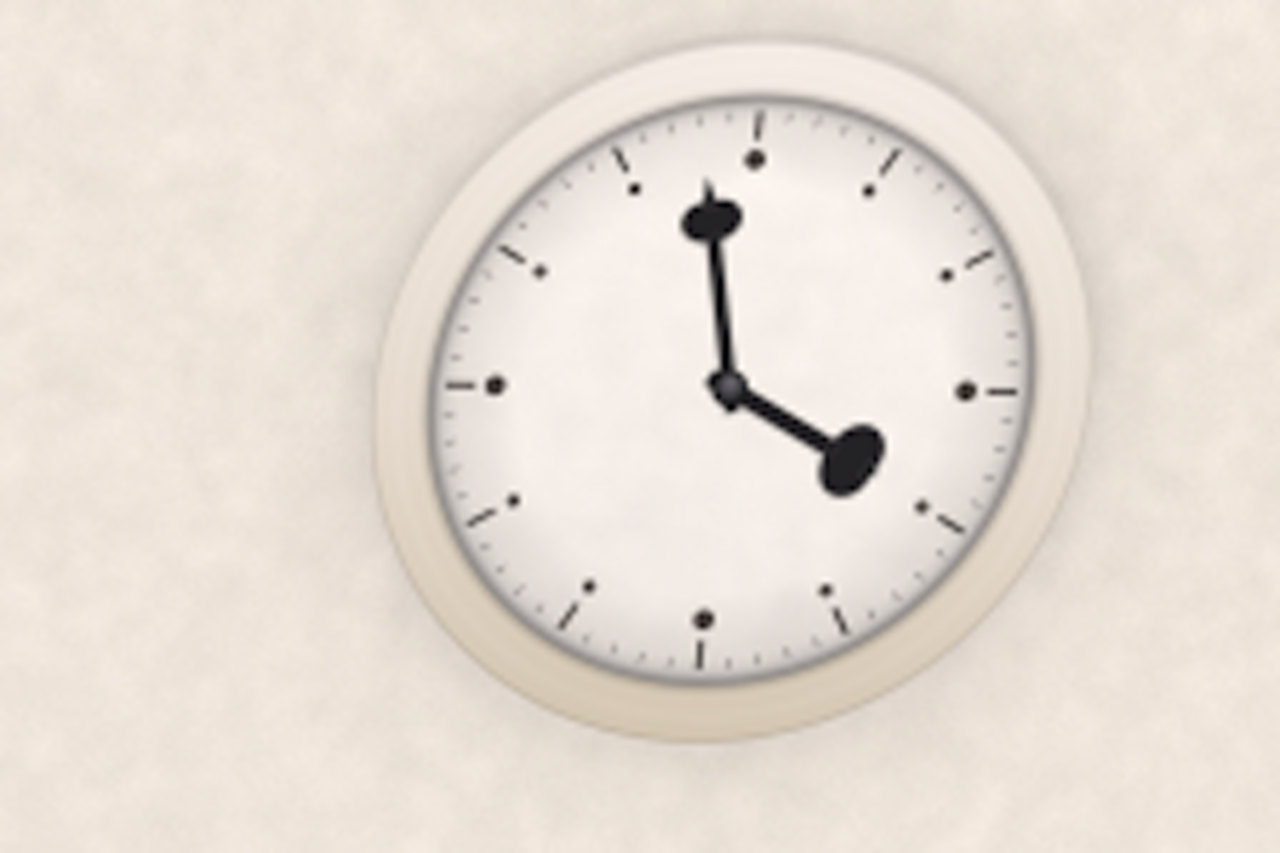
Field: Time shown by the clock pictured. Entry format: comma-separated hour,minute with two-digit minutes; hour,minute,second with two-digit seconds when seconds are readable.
3,58
